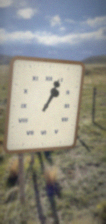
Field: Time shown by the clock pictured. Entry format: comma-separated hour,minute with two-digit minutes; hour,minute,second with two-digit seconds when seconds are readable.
1,04
